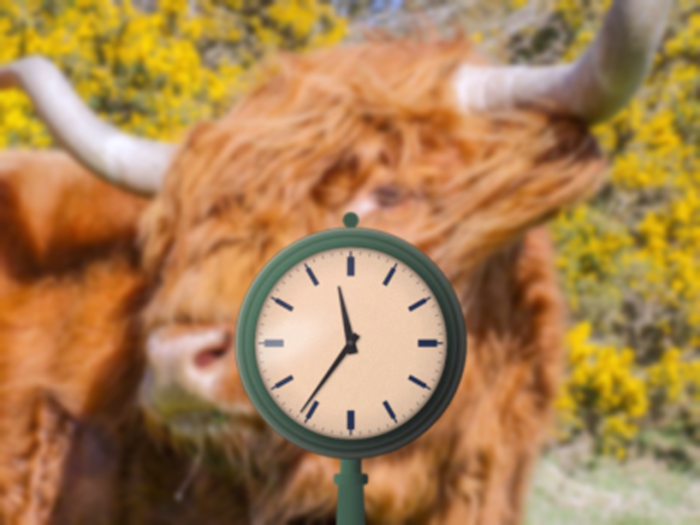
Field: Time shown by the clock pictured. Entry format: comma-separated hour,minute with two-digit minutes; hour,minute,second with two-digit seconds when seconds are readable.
11,36
